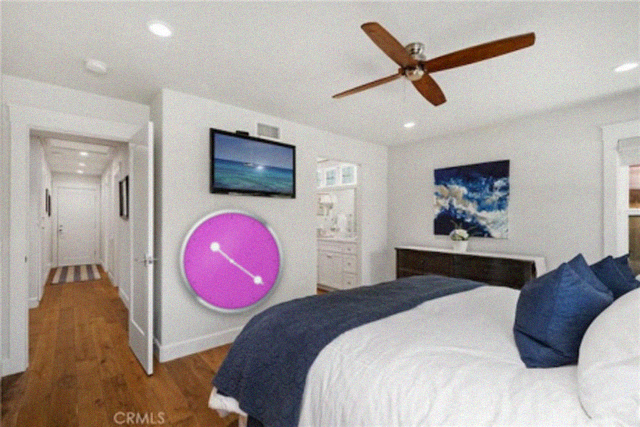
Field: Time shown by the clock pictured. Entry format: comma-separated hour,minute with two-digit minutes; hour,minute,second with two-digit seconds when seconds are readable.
10,21
